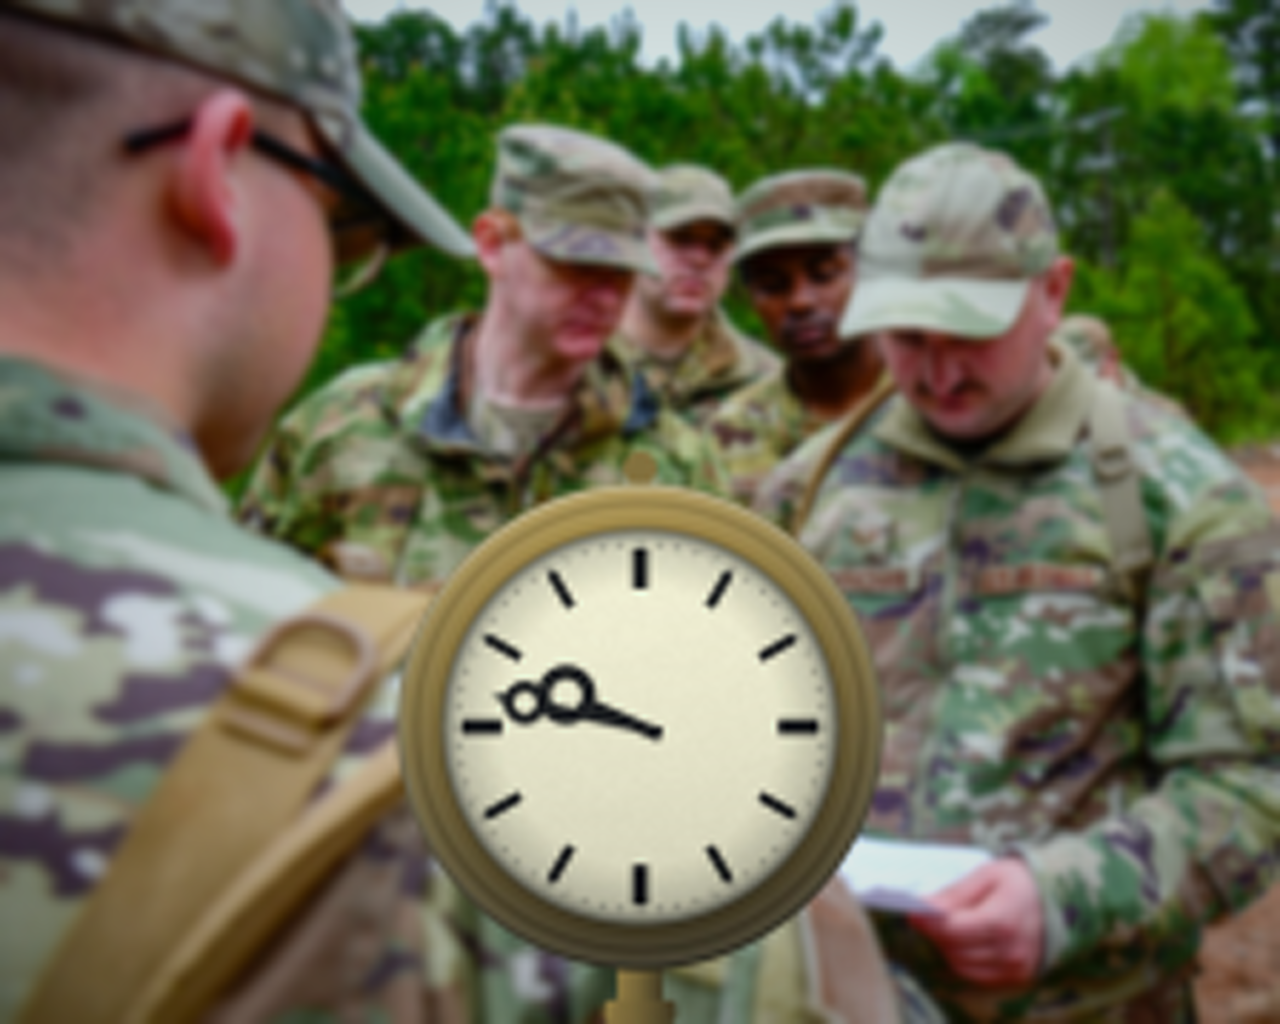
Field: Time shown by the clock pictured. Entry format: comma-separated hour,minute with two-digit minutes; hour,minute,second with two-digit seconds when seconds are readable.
9,47
